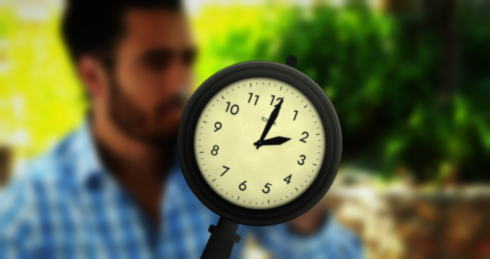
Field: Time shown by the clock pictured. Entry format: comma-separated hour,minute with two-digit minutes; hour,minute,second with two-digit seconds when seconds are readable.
2,01
